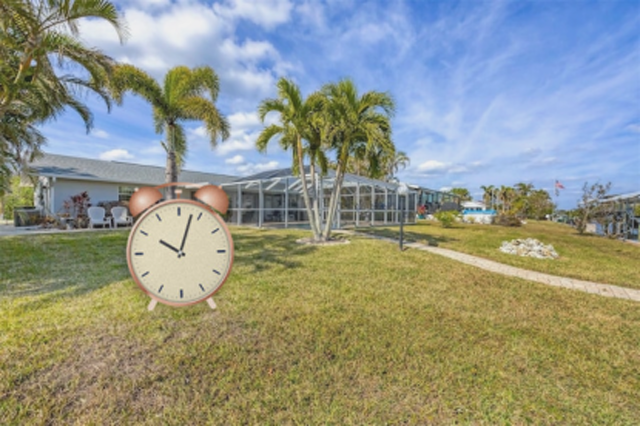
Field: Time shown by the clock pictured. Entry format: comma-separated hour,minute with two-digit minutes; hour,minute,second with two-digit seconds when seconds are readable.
10,03
